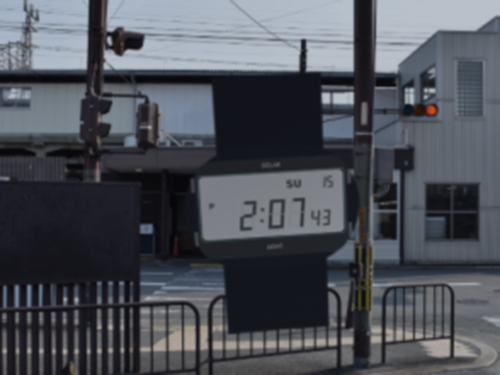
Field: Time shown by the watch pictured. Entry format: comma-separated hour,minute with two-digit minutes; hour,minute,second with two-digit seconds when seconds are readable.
2,07,43
